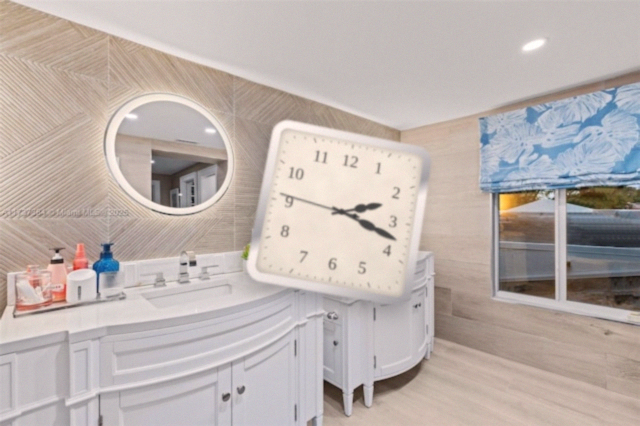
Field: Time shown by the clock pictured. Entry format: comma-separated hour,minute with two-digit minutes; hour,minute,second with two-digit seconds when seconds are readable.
2,17,46
